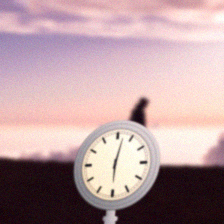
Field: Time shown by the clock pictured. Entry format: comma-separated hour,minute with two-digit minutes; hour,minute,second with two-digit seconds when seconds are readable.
6,02
